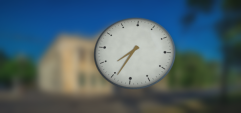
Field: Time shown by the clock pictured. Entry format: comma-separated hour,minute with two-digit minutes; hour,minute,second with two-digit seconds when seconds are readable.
7,34
